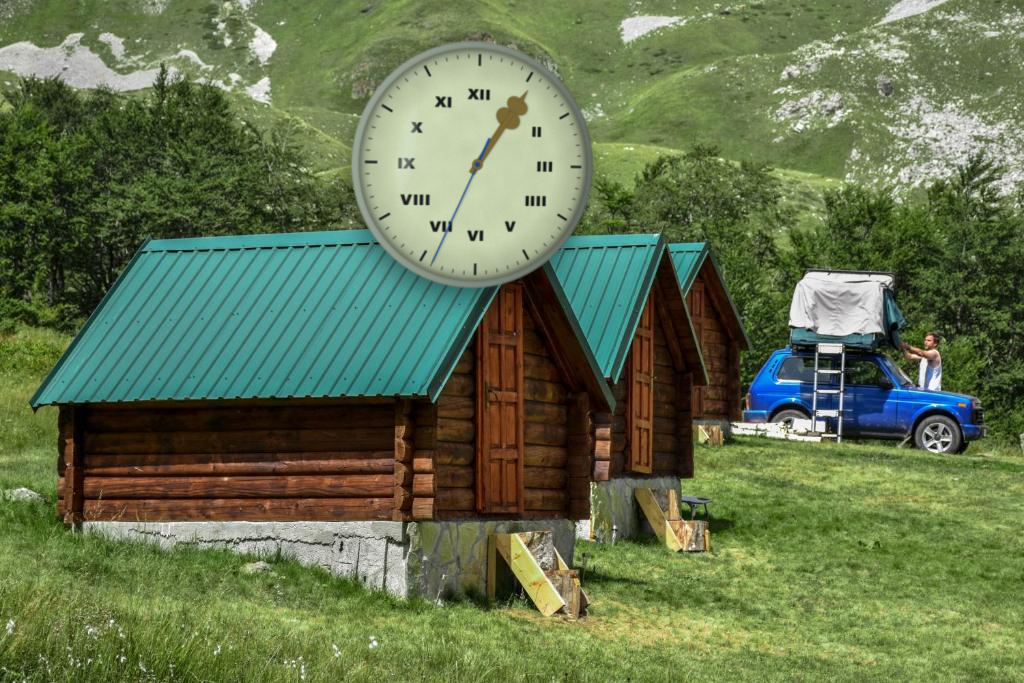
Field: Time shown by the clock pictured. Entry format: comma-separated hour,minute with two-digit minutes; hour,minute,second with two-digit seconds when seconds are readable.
1,05,34
